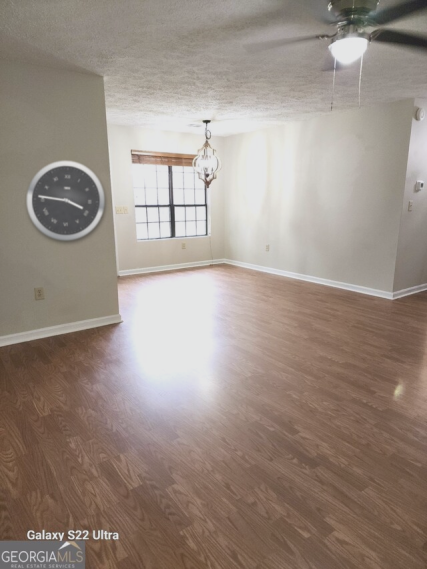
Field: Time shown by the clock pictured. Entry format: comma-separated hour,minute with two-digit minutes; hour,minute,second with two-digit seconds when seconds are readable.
3,46
